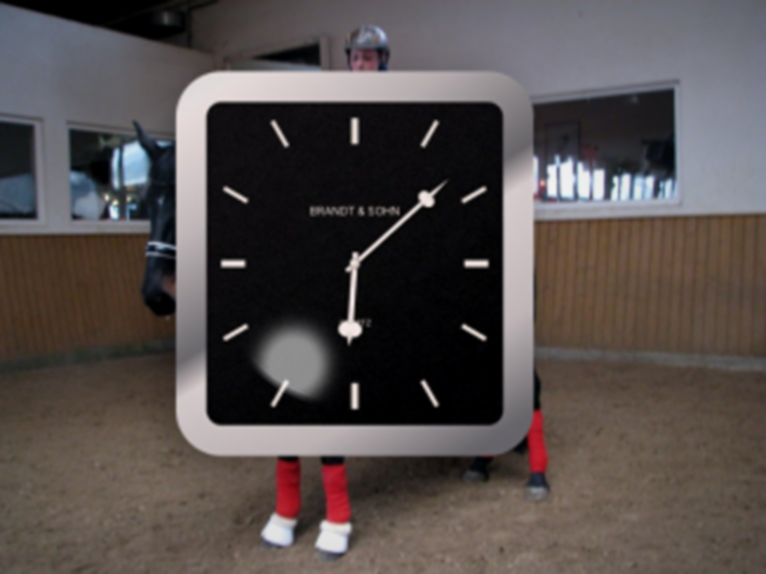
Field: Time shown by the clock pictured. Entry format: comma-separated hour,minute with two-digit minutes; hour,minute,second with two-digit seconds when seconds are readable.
6,08
